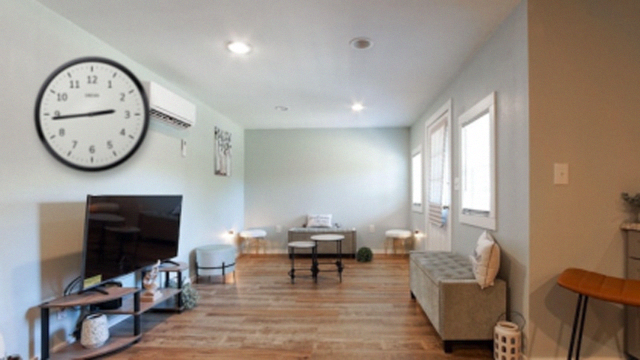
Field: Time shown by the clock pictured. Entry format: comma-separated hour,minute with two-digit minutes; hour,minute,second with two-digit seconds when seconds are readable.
2,44
